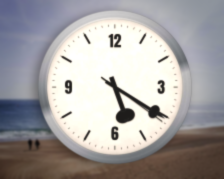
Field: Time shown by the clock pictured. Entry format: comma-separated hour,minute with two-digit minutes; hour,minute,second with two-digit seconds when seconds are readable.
5,20,21
